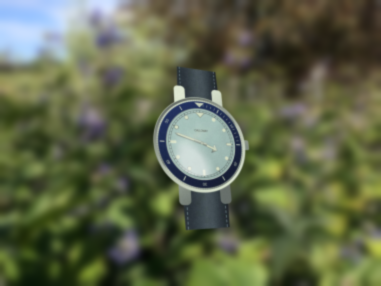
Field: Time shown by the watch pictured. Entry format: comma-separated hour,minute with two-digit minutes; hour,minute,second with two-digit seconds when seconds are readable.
3,48
